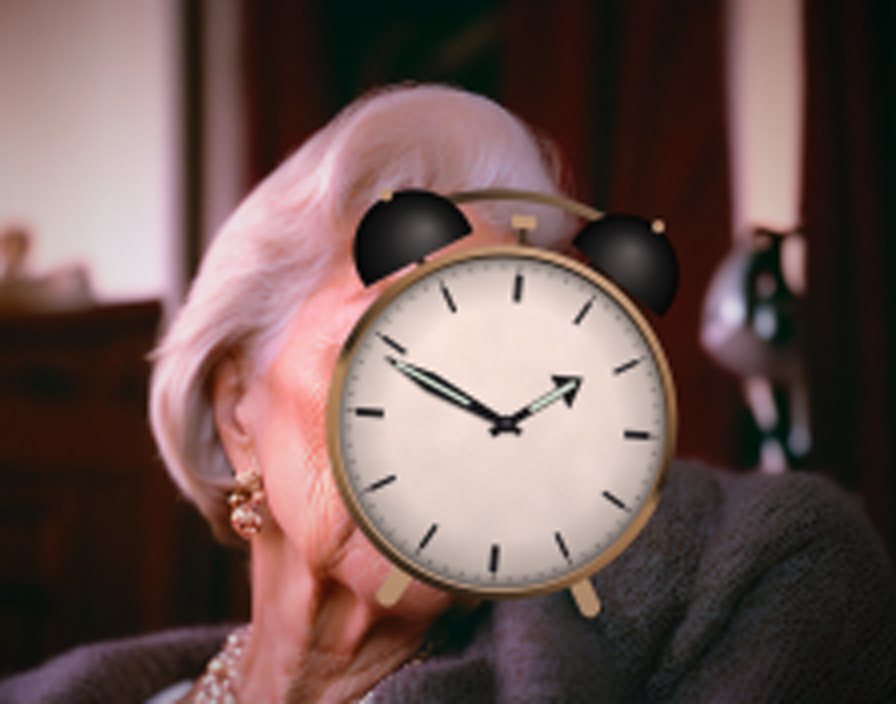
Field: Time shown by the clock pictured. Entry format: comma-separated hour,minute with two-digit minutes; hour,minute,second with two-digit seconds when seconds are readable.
1,49
